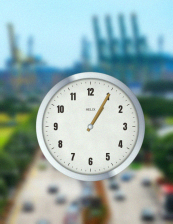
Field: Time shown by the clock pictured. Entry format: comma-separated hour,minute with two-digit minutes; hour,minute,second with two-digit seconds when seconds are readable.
1,05
